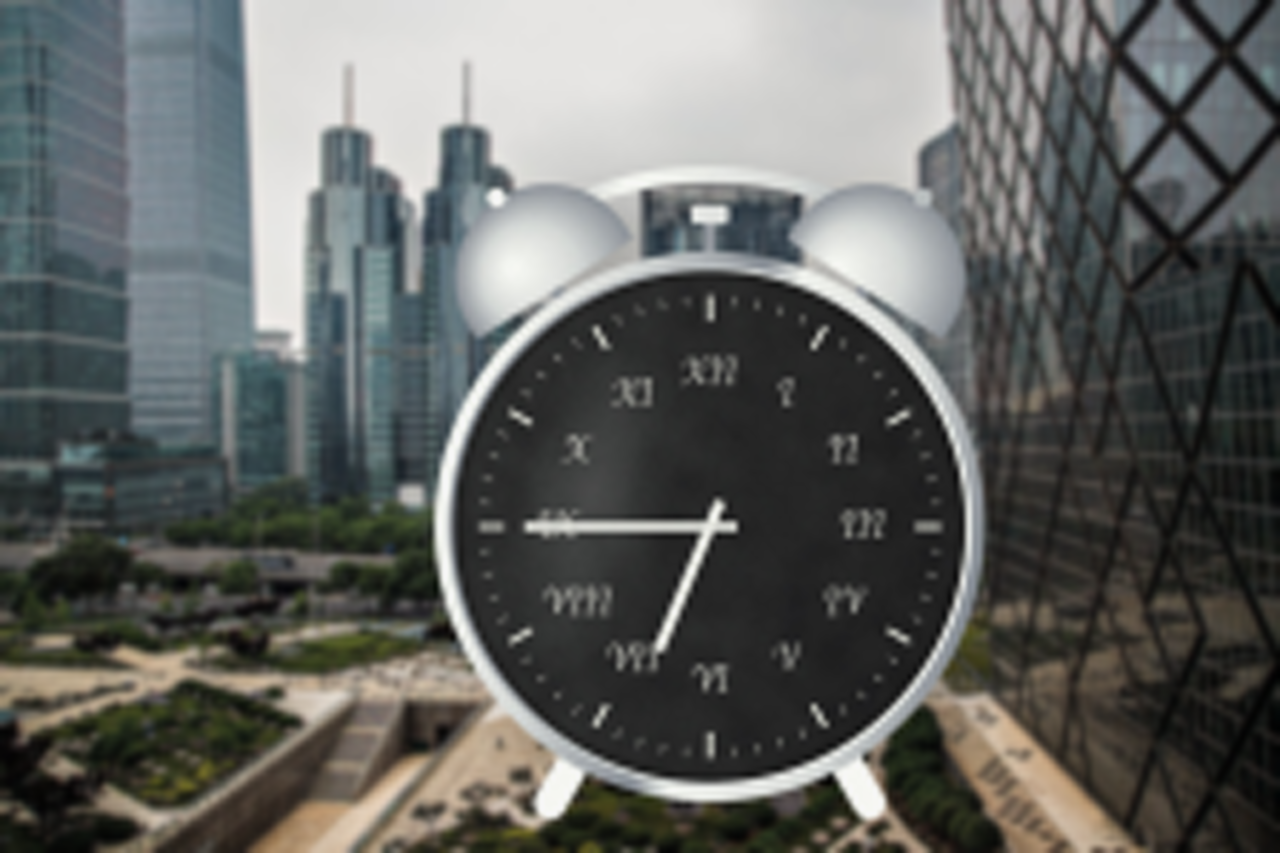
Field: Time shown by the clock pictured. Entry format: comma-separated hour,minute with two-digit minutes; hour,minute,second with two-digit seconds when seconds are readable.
6,45
